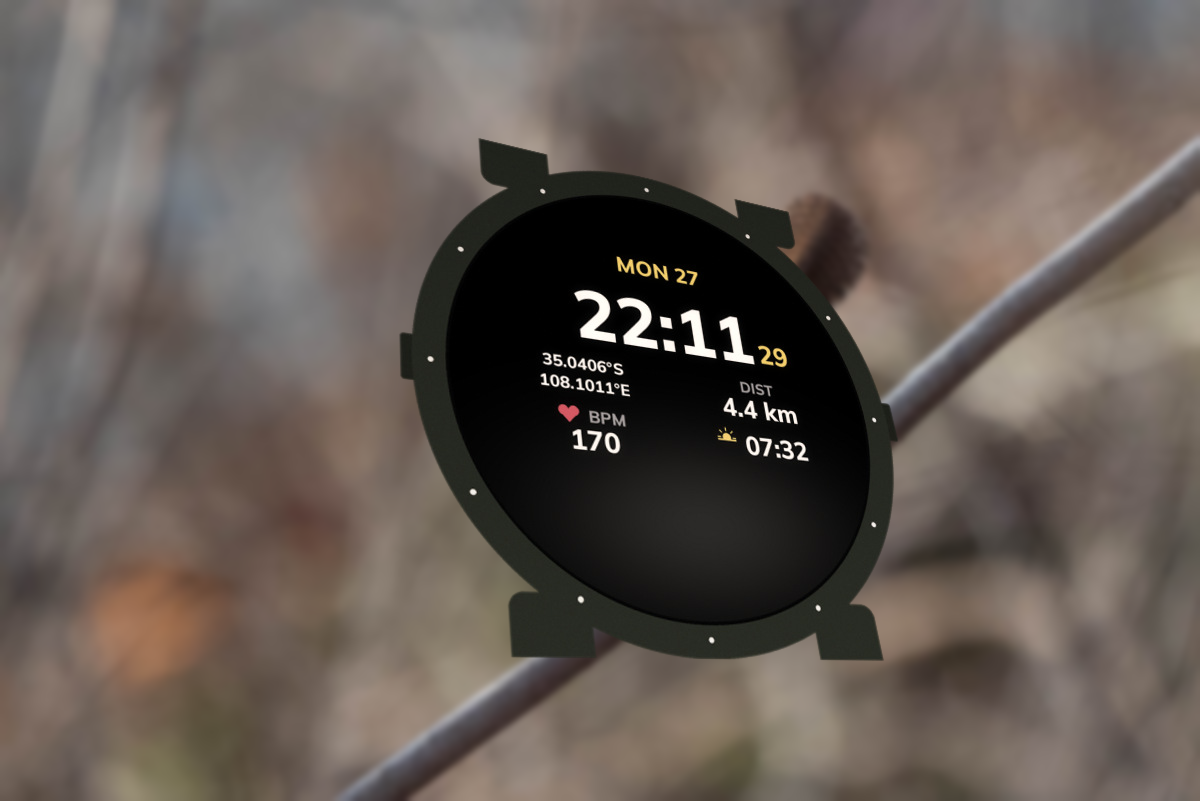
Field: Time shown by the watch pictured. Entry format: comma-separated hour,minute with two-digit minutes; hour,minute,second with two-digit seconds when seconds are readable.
22,11,29
